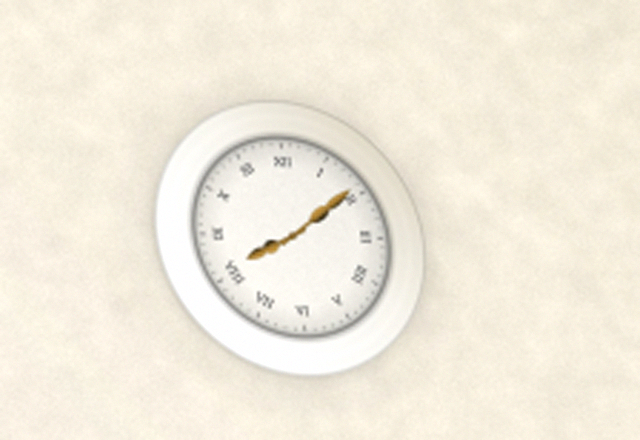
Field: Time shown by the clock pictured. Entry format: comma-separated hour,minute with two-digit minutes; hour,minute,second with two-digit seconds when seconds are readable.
8,09
